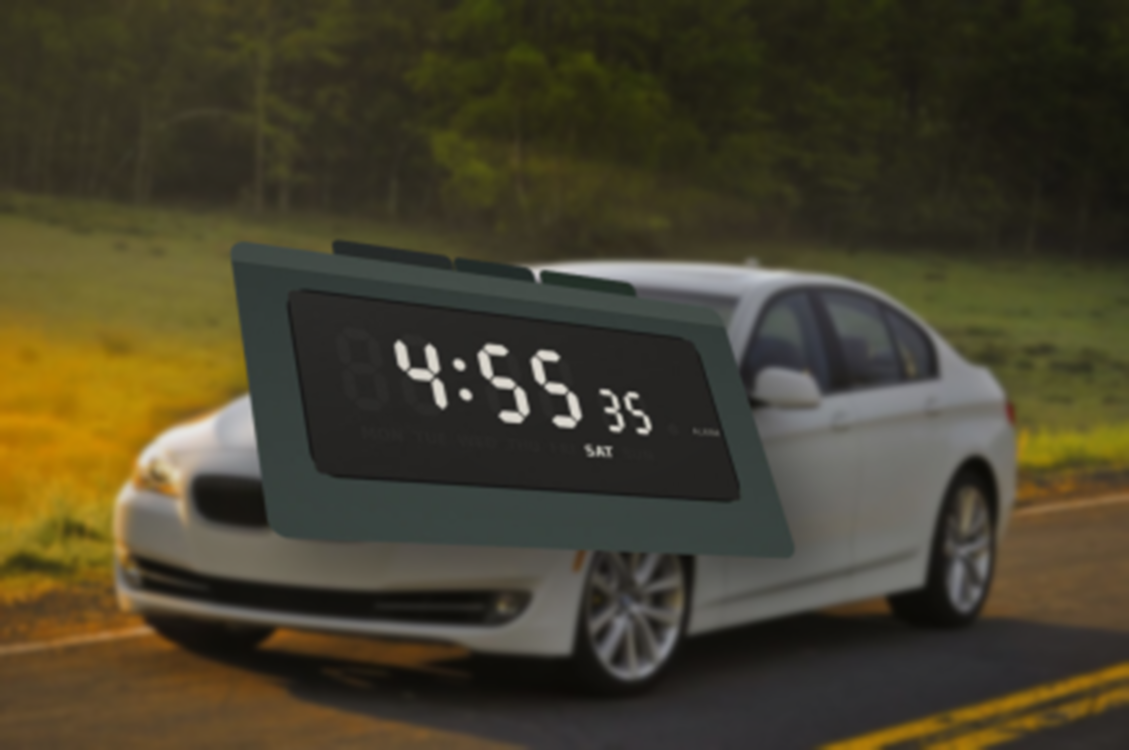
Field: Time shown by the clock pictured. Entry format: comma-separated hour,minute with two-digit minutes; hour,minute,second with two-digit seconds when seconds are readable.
4,55,35
